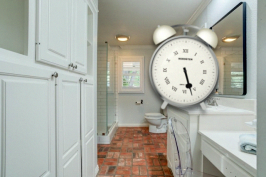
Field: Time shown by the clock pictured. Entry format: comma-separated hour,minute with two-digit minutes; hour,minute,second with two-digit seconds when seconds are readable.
5,27
